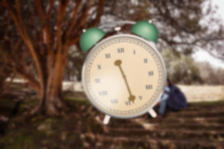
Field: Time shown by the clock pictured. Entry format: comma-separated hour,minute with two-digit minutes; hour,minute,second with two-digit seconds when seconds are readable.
11,28
